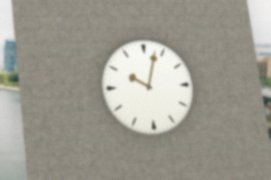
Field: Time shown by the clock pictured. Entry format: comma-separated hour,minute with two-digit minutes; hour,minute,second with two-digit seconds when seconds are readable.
10,03
